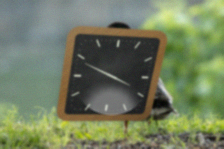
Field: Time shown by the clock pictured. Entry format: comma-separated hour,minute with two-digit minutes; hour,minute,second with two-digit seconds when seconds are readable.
3,49
